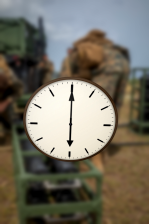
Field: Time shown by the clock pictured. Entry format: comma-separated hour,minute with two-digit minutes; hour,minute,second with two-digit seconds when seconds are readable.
6,00
